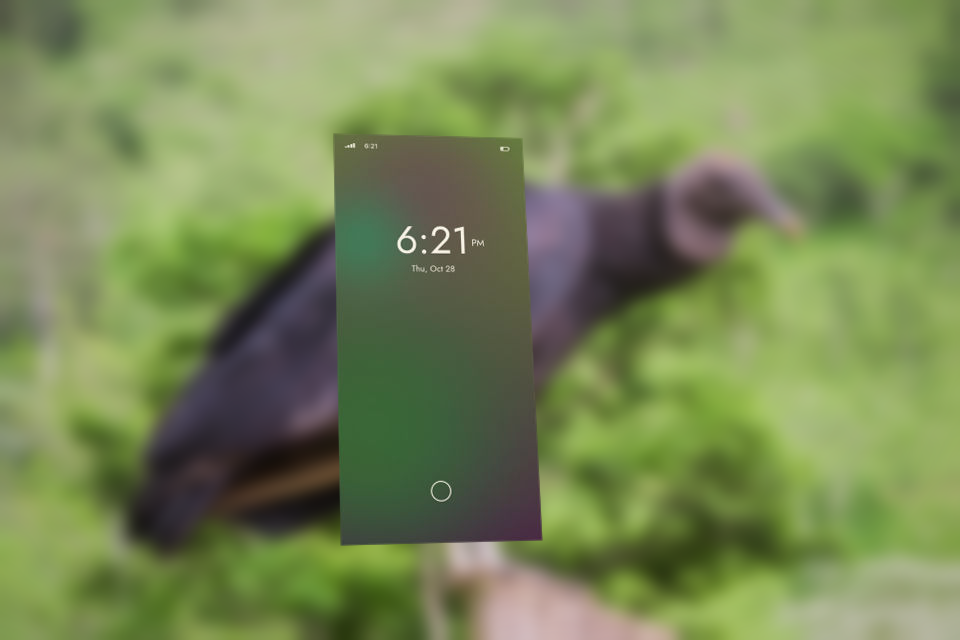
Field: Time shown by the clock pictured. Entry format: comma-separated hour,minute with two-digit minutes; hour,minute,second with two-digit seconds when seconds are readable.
6,21
